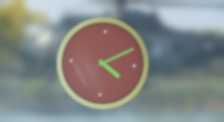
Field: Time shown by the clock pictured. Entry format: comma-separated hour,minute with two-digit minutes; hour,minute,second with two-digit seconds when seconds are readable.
4,10
